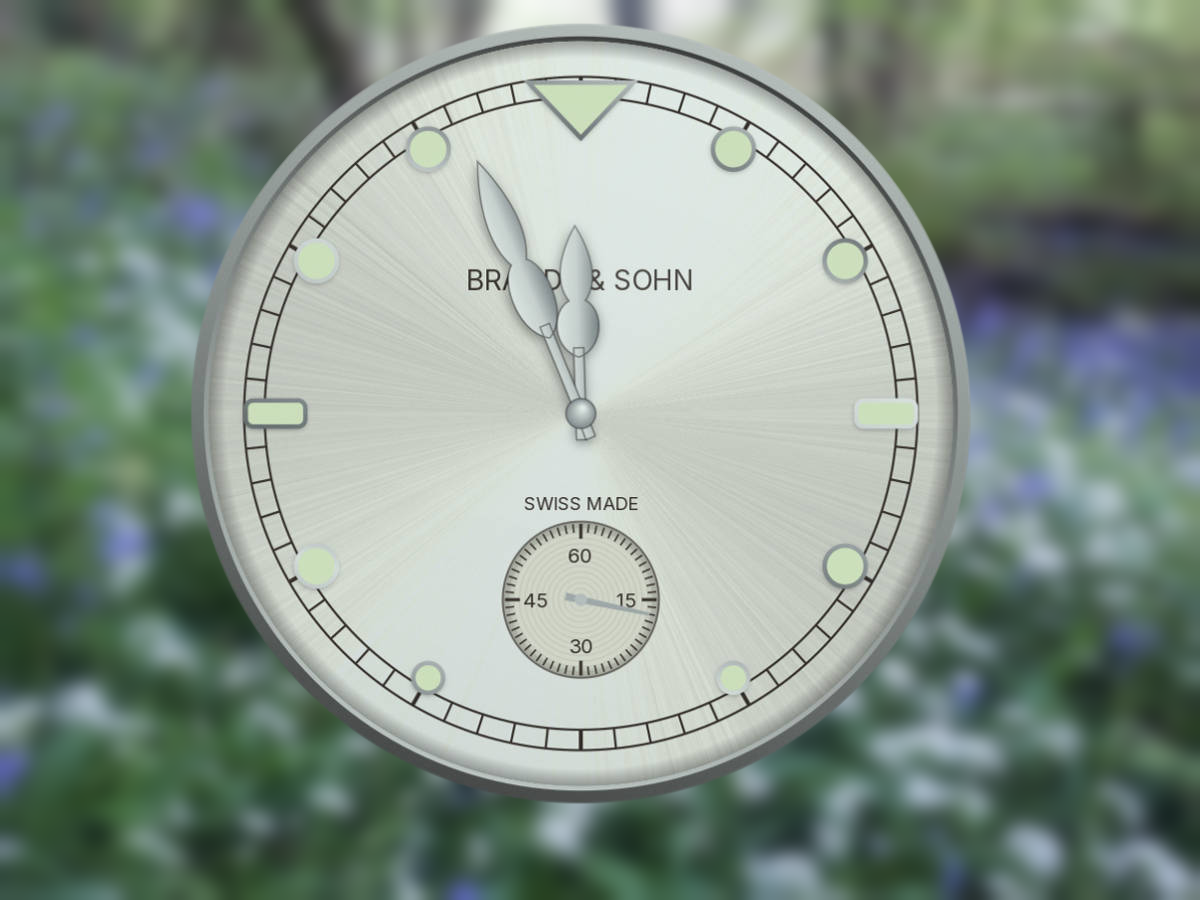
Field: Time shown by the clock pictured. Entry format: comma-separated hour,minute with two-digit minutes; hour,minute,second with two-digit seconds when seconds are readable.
11,56,17
